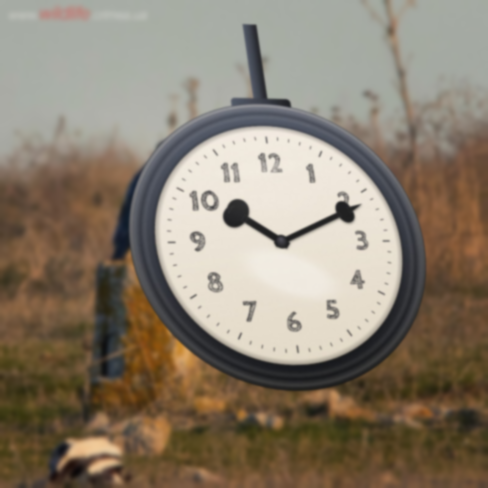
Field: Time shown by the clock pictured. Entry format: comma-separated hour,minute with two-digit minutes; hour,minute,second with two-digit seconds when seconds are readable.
10,11
